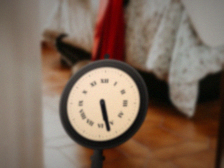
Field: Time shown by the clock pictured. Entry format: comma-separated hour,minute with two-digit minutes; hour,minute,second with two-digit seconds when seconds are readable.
5,27
